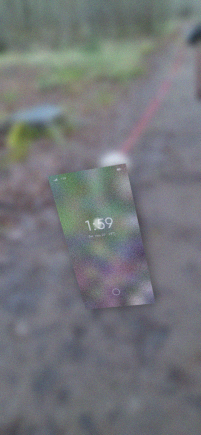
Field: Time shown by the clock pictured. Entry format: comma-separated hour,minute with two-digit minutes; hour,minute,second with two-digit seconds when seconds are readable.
1,59
